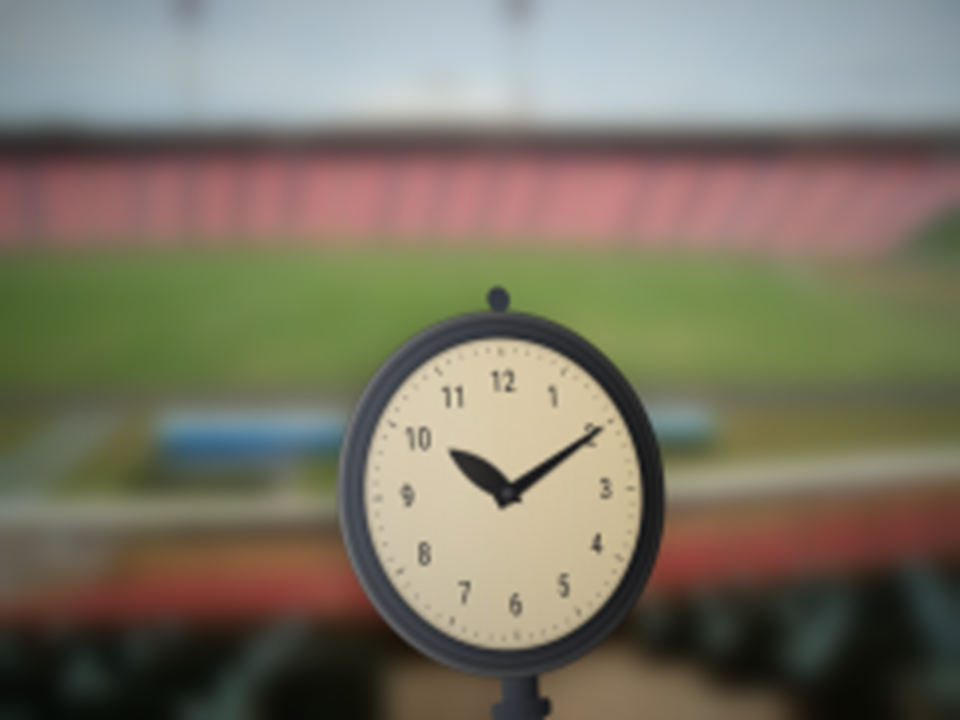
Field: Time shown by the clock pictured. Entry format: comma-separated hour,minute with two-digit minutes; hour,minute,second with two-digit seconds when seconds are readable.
10,10
